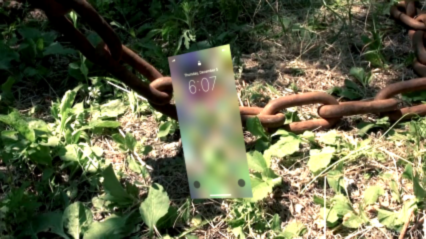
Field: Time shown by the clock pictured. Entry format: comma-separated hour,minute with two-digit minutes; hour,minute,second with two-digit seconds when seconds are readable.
6,07
